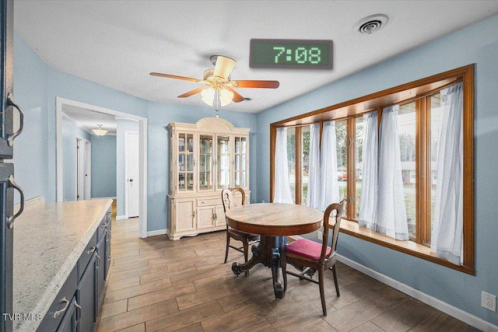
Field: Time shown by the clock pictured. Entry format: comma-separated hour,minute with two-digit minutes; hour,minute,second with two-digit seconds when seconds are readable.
7,08
